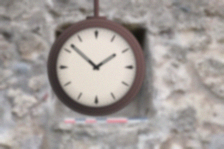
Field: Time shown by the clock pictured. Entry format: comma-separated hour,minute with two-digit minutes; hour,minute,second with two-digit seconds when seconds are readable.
1,52
